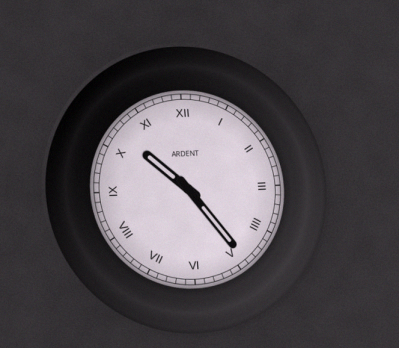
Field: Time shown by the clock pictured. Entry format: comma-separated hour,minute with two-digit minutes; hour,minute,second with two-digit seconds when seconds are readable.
10,24
